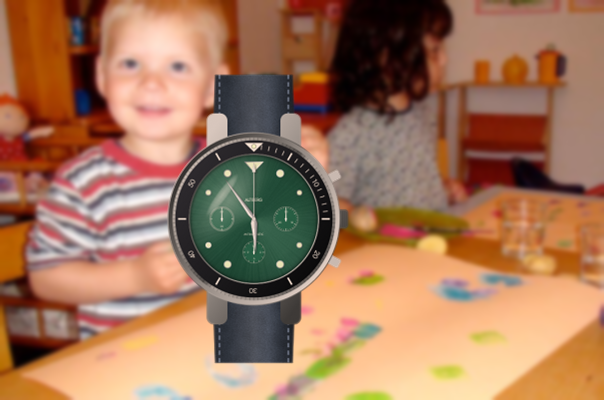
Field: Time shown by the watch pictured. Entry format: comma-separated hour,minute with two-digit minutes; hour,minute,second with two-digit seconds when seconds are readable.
5,54
